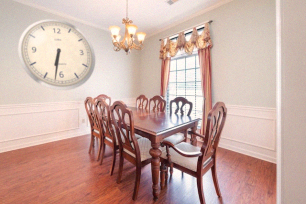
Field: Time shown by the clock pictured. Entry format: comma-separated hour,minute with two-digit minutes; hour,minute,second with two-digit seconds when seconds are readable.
6,32
